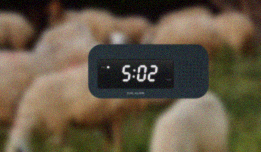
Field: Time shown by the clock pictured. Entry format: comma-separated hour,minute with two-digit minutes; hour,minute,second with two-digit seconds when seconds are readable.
5,02
